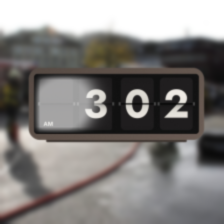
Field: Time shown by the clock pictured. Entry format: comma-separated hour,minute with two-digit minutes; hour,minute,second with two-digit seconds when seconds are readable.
3,02
